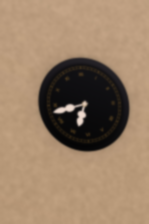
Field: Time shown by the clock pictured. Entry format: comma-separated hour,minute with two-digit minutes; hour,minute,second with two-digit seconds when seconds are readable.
6,43
